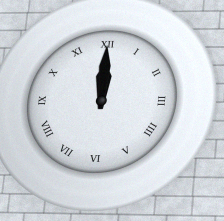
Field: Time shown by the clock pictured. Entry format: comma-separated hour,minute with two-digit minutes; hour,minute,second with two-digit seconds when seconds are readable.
12,00
